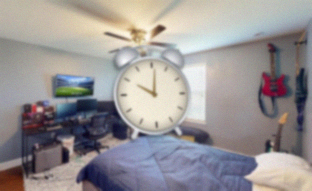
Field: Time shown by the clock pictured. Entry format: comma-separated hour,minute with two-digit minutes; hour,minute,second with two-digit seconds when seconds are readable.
10,01
